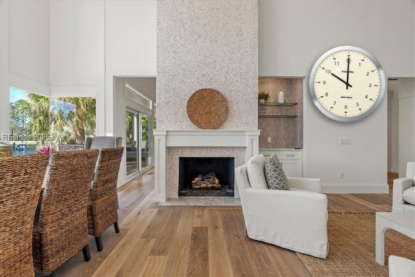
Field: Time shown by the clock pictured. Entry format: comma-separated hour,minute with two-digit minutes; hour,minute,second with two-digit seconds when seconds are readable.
10,00
